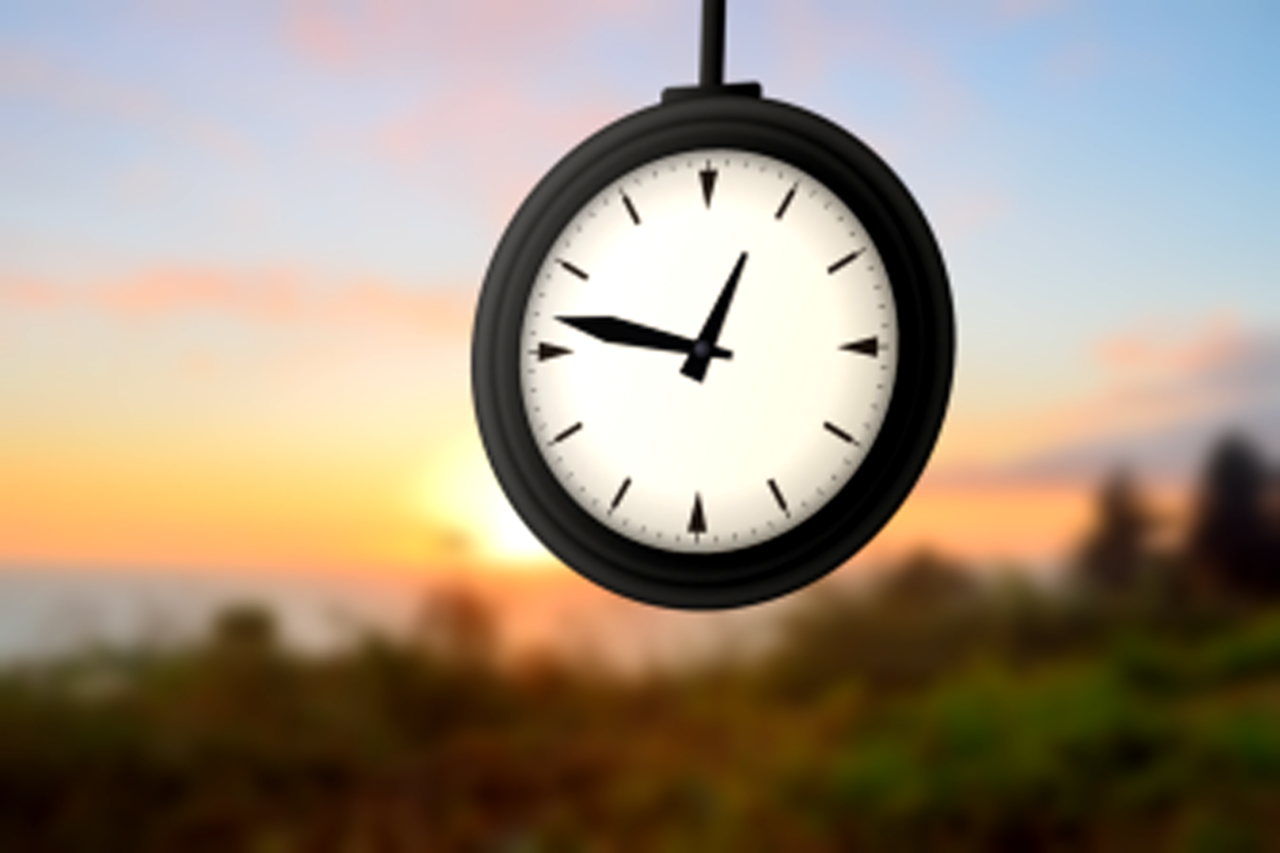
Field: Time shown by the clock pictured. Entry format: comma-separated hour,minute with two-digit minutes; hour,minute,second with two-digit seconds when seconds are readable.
12,47
